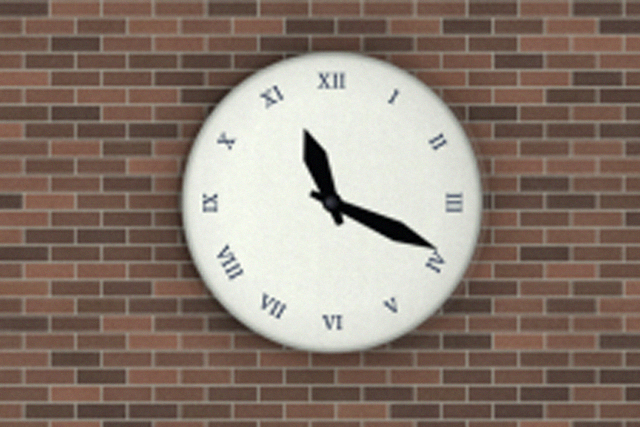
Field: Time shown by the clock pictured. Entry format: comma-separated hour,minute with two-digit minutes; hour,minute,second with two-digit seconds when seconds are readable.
11,19
